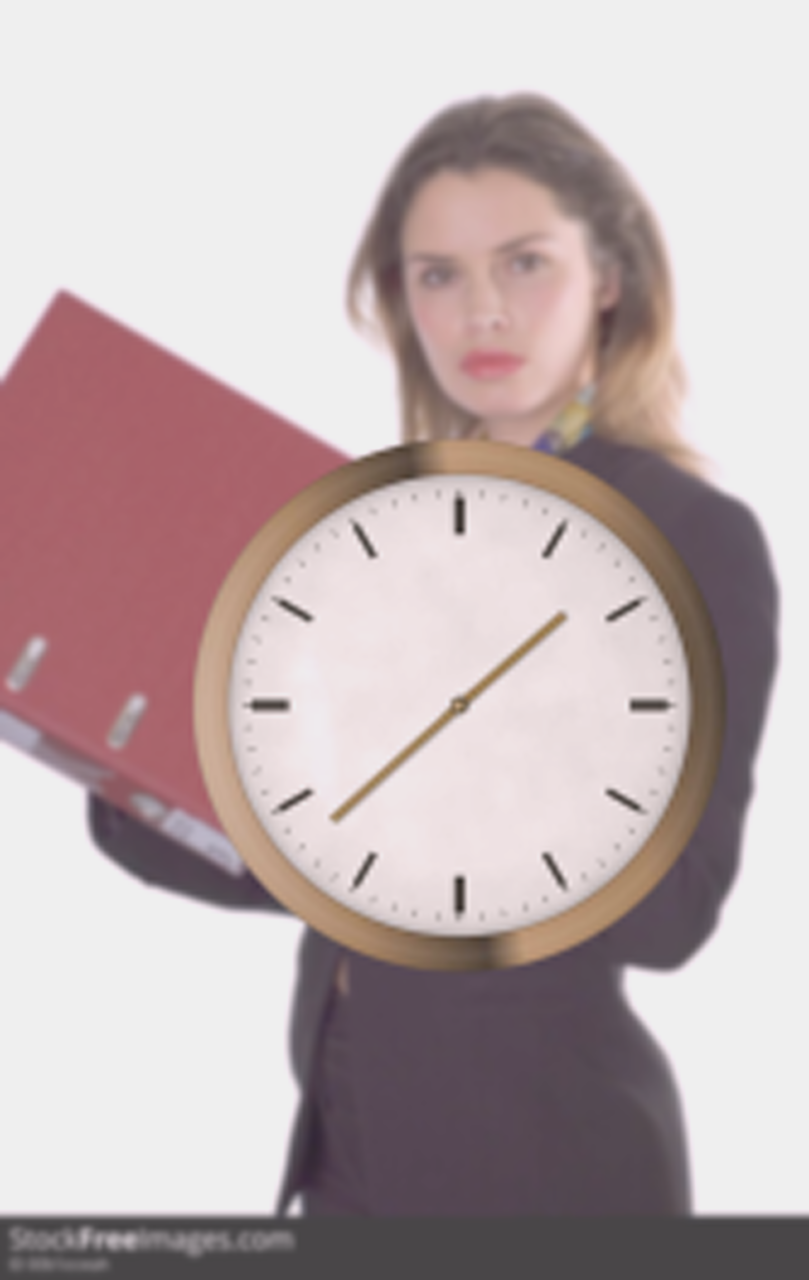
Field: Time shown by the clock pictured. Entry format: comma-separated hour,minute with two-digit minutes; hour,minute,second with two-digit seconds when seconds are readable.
1,38
